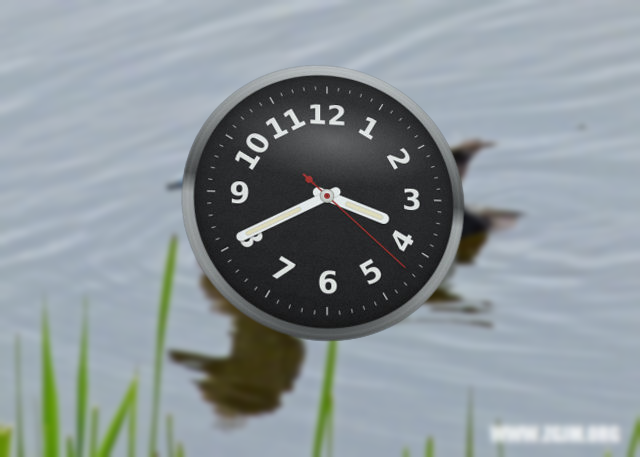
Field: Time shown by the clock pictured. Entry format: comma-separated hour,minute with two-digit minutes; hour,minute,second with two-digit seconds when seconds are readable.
3,40,22
